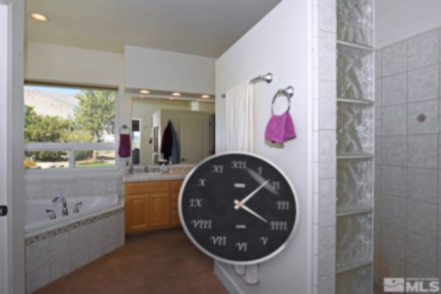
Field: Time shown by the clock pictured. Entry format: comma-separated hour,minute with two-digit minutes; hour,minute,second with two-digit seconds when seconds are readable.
4,08
